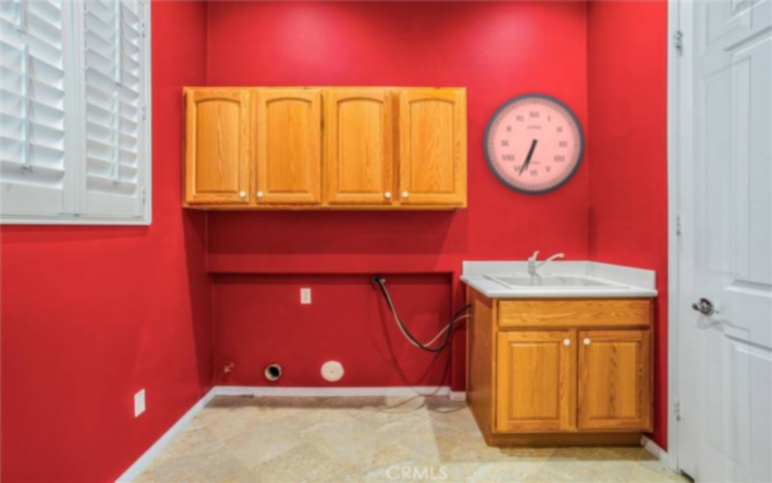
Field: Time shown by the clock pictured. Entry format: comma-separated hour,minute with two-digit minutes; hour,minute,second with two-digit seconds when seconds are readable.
6,34
